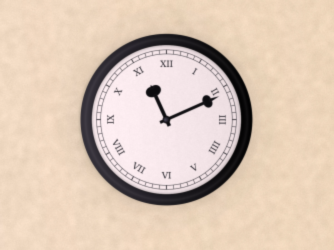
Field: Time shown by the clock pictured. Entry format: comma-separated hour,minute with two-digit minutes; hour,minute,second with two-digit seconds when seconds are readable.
11,11
